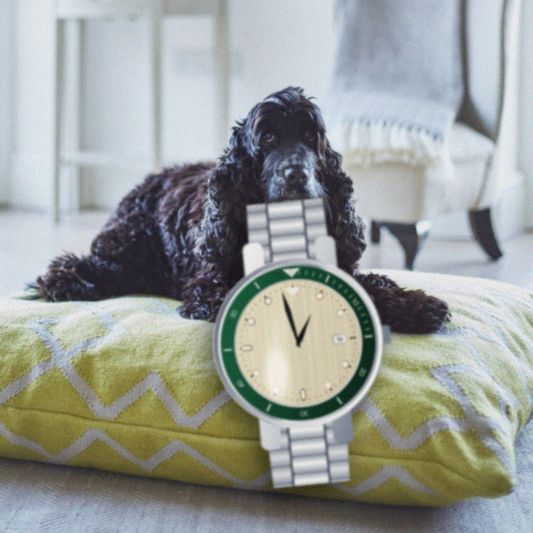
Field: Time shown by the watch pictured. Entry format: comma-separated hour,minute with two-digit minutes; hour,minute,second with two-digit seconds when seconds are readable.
12,58
